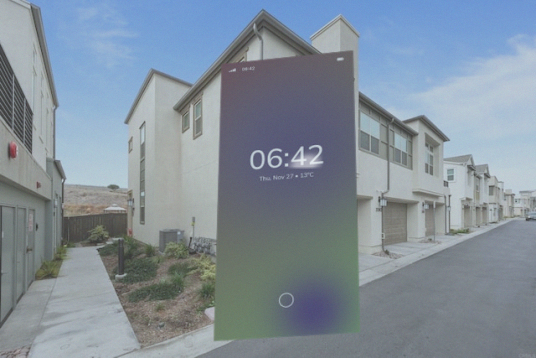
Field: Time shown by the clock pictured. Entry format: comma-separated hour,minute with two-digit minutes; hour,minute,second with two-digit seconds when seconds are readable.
6,42
